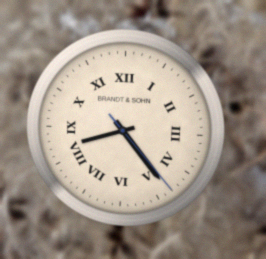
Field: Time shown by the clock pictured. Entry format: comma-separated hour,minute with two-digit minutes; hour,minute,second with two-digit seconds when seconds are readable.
8,23,23
